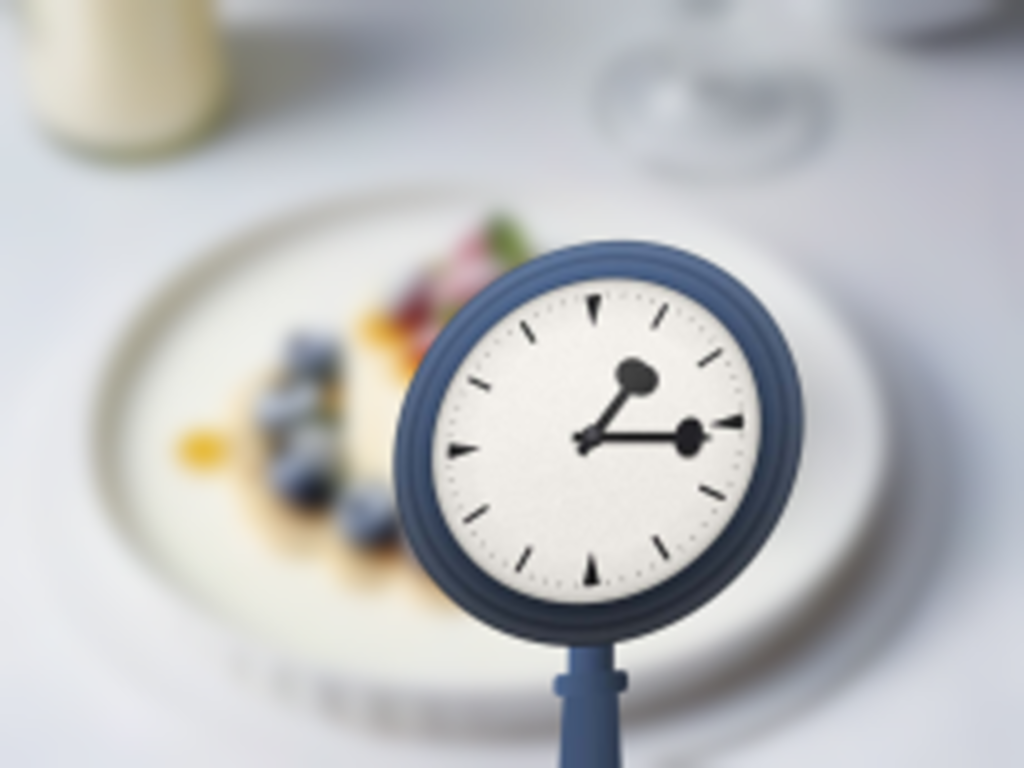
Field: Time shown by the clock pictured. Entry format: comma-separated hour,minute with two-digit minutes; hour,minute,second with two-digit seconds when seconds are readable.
1,16
